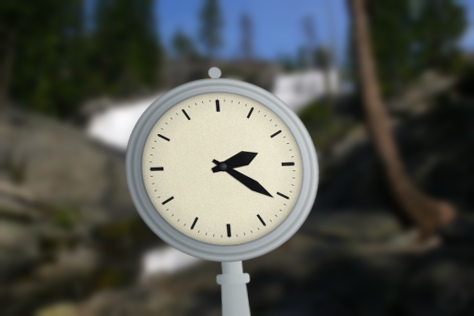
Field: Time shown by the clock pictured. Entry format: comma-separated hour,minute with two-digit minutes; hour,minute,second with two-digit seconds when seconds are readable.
2,21
